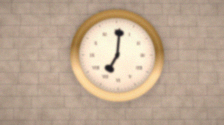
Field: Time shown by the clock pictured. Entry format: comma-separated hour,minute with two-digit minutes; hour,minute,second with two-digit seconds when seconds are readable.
7,01
